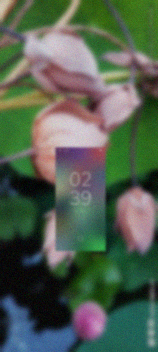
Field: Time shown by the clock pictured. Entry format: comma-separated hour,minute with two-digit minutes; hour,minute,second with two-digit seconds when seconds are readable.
2,39
